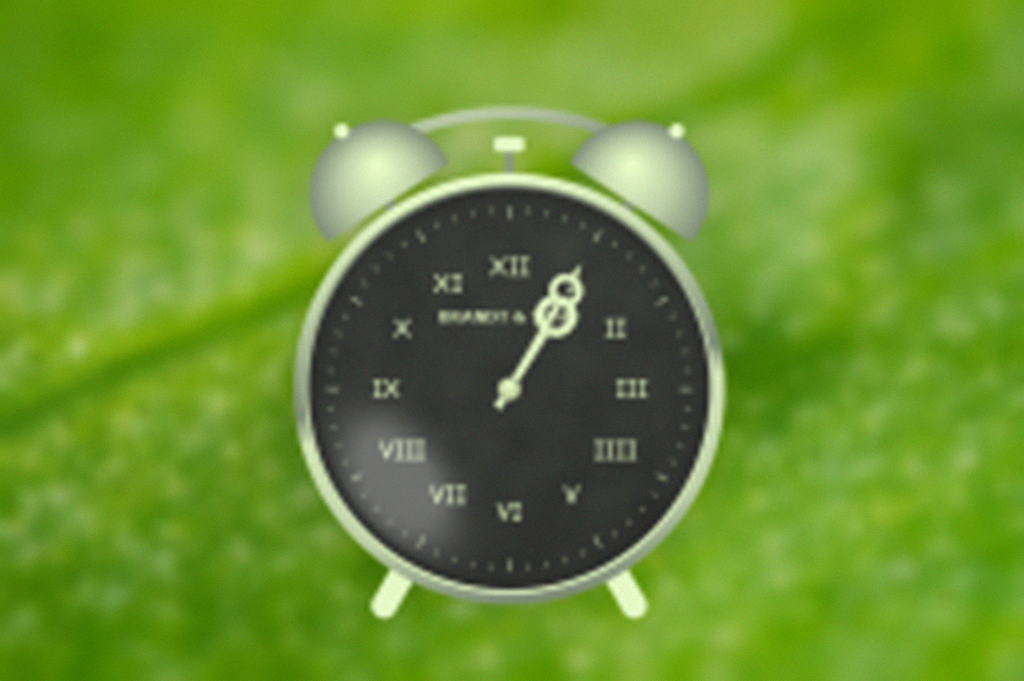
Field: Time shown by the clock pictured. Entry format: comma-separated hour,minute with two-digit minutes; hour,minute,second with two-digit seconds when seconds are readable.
1,05
